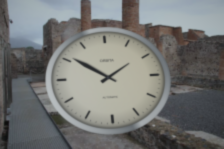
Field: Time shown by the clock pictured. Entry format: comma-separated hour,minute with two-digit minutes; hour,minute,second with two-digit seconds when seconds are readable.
1,51
